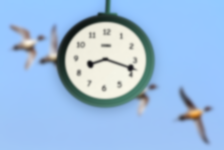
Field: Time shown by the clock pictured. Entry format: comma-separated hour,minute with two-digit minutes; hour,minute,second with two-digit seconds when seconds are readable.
8,18
